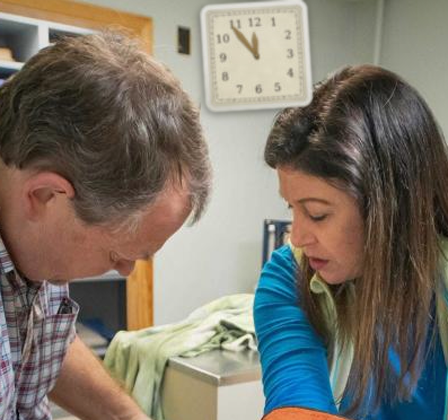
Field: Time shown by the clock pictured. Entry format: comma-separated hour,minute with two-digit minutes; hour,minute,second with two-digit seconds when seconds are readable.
11,54
